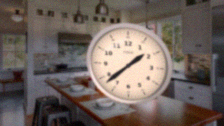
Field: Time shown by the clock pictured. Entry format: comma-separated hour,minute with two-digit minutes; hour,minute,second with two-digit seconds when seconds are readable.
1,38
